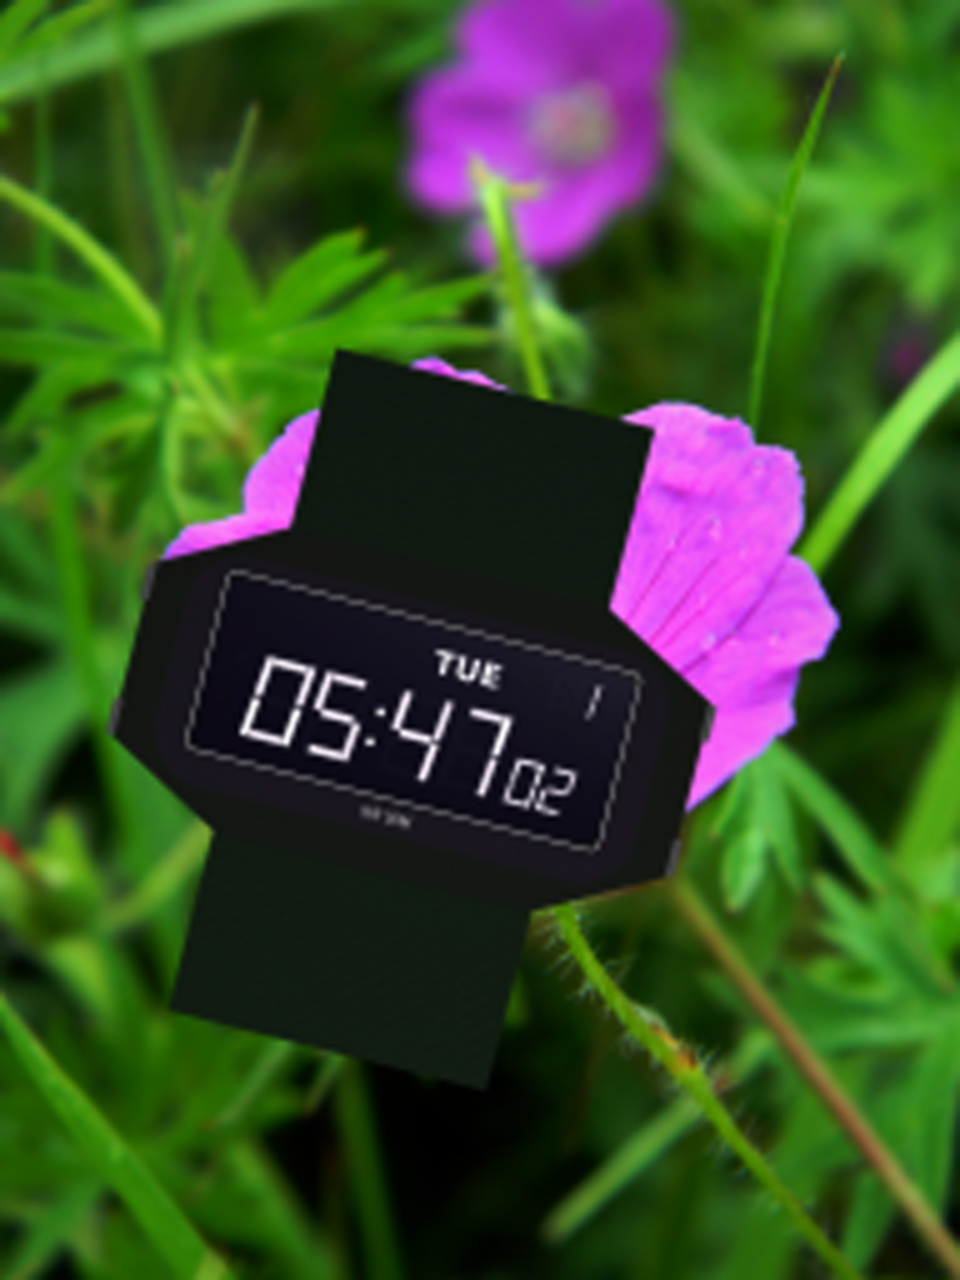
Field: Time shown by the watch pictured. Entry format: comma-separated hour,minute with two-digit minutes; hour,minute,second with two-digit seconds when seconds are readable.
5,47,02
